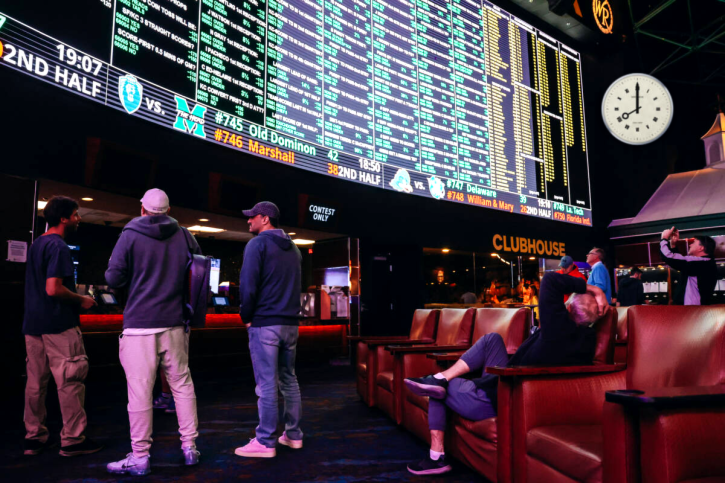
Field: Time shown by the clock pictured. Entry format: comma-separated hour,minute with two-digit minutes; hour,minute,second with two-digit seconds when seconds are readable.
8,00
